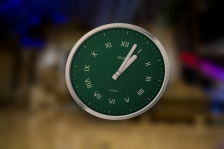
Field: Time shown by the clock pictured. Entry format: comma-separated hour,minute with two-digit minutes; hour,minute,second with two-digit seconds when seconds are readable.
1,03
